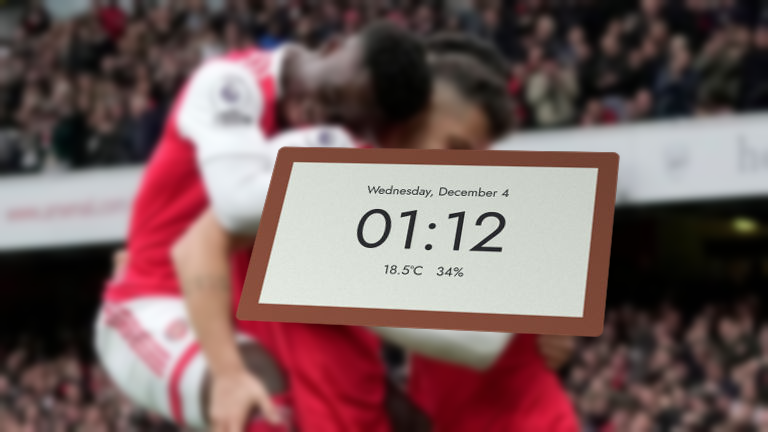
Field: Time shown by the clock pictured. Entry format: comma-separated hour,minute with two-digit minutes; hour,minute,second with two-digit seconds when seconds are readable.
1,12
